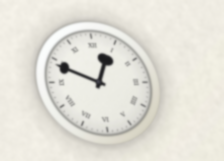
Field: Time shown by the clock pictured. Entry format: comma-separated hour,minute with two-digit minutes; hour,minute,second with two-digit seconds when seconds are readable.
12,49
